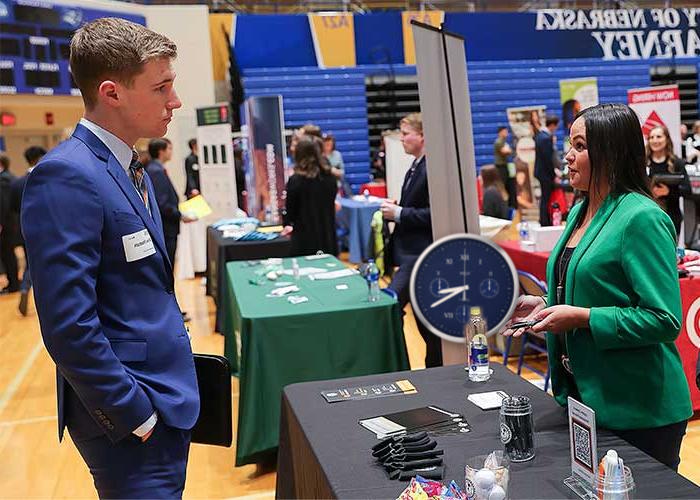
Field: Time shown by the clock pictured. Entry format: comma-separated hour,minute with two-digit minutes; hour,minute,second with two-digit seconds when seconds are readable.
8,40
